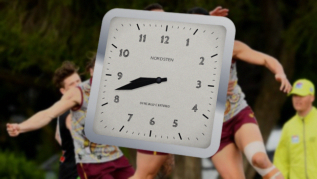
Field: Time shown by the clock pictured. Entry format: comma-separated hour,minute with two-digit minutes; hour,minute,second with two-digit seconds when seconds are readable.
8,42
